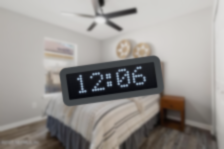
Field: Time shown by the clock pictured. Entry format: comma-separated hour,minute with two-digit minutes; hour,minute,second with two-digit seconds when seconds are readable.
12,06
